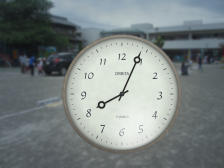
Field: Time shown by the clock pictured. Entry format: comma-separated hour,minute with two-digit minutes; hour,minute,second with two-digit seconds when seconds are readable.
8,04
